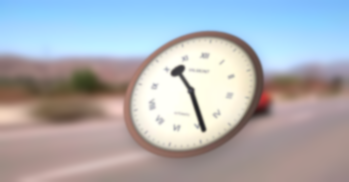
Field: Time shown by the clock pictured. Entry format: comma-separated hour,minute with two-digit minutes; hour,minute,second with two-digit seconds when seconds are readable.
10,24
